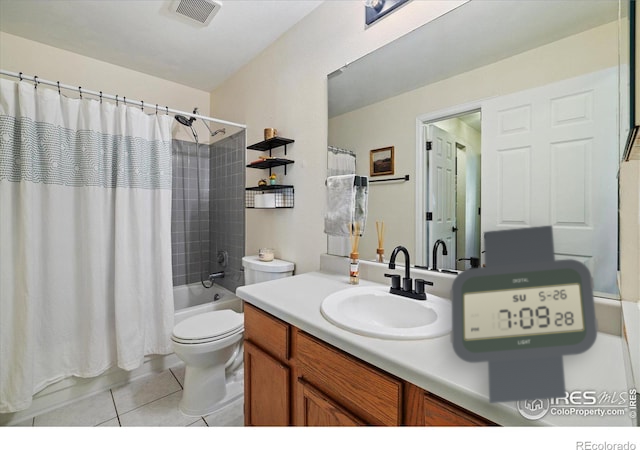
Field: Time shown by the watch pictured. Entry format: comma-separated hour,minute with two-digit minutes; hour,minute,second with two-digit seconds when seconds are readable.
7,09,28
